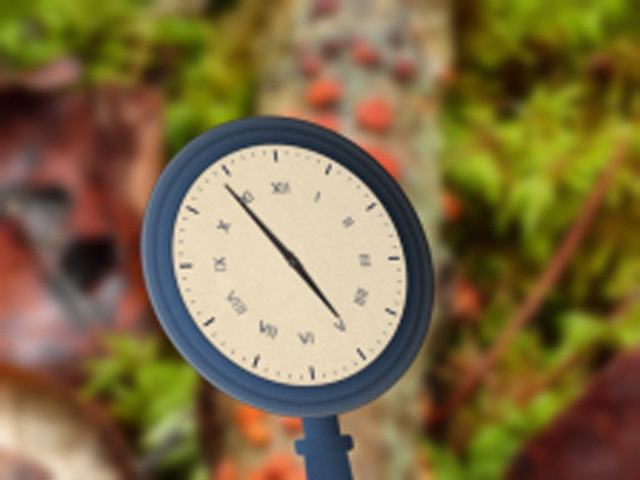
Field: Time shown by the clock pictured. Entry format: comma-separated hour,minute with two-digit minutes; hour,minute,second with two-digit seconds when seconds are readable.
4,54
